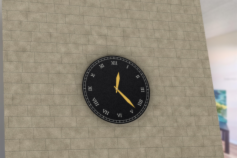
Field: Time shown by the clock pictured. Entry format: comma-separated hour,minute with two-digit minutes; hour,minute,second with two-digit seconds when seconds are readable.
12,23
